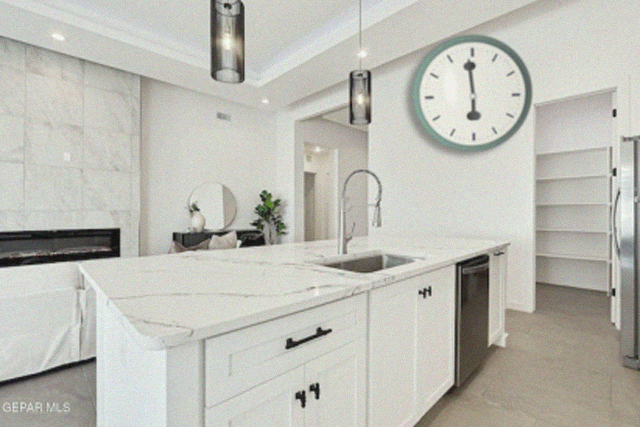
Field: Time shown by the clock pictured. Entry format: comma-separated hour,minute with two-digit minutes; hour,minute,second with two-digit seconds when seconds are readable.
5,59
